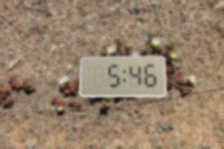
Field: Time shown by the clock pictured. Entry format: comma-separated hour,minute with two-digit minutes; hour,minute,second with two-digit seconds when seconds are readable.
5,46
